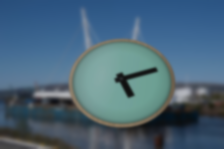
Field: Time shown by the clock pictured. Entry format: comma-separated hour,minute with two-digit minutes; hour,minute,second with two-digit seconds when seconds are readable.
5,12
